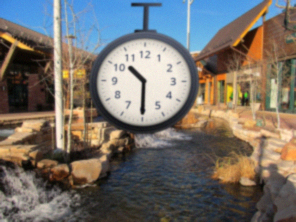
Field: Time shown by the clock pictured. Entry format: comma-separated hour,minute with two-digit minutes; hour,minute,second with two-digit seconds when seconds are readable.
10,30
